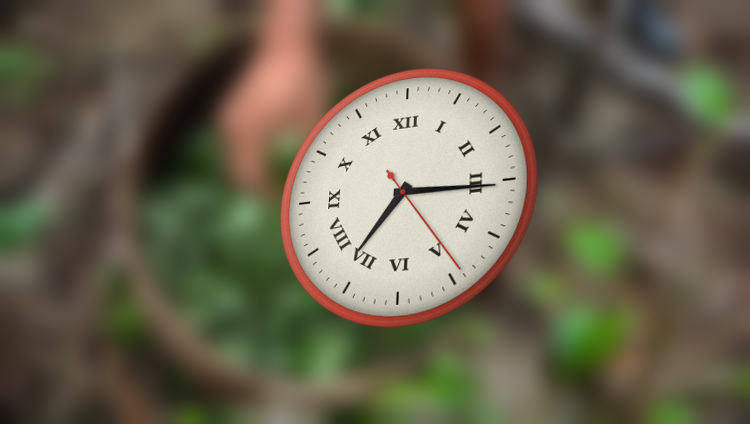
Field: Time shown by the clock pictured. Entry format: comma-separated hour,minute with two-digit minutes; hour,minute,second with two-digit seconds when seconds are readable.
7,15,24
